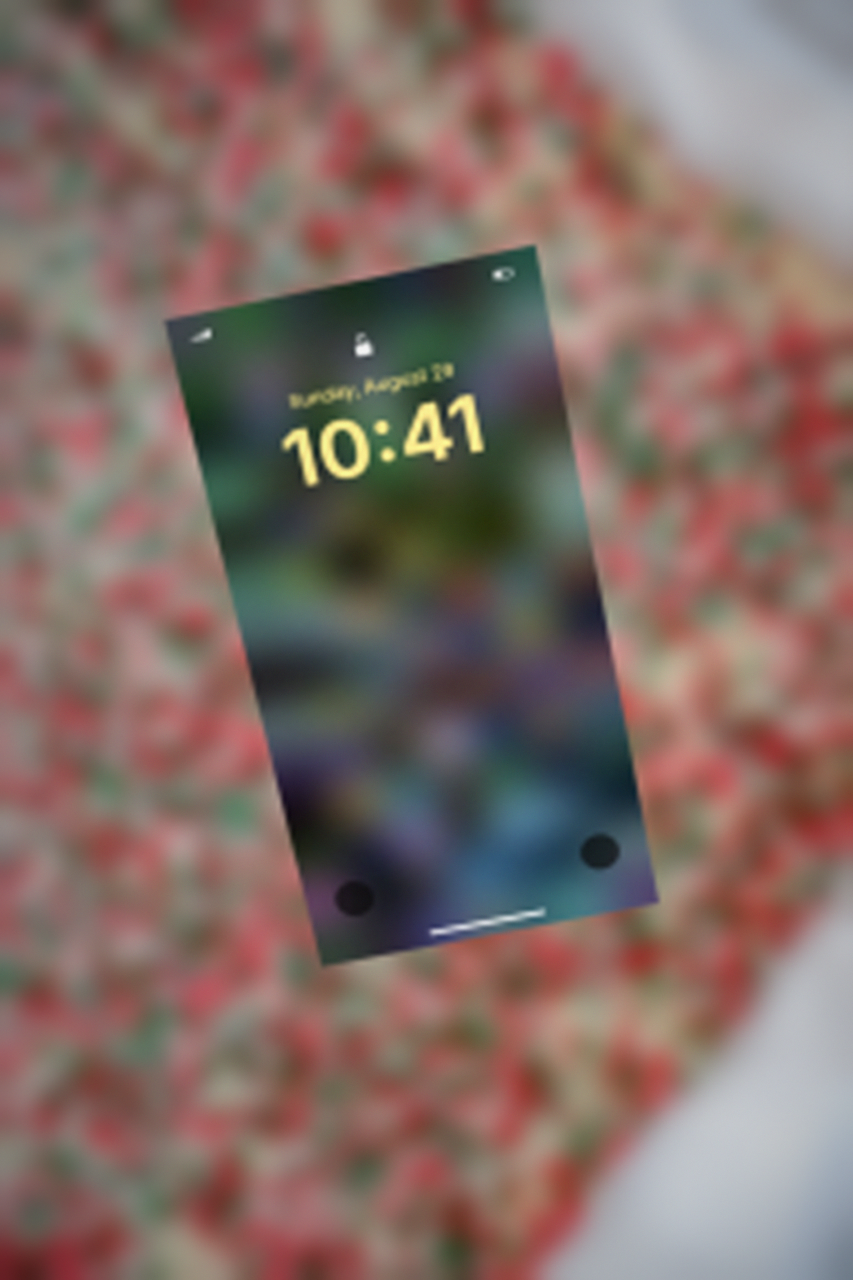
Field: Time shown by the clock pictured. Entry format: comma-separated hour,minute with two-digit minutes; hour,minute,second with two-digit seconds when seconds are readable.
10,41
